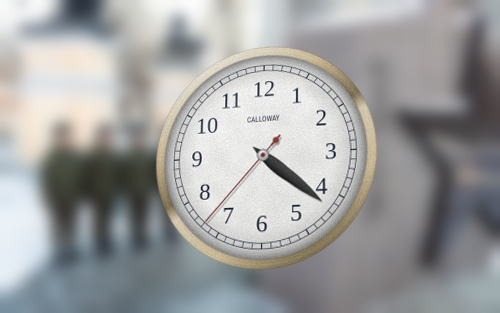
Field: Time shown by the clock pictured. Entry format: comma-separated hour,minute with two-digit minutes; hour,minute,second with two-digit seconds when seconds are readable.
4,21,37
